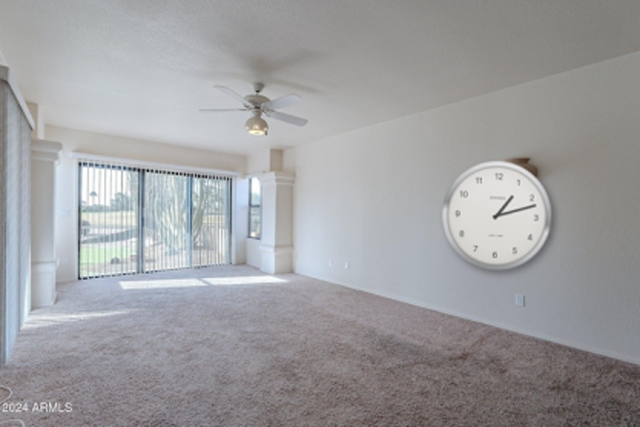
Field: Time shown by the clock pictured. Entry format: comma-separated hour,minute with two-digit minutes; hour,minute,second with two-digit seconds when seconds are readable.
1,12
